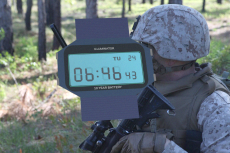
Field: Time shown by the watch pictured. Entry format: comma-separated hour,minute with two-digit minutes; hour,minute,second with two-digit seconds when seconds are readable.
6,46,43
